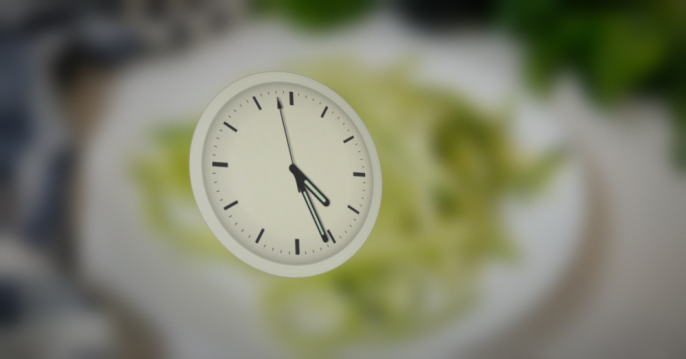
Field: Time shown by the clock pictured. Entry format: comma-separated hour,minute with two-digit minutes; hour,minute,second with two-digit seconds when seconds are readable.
4,25,58
